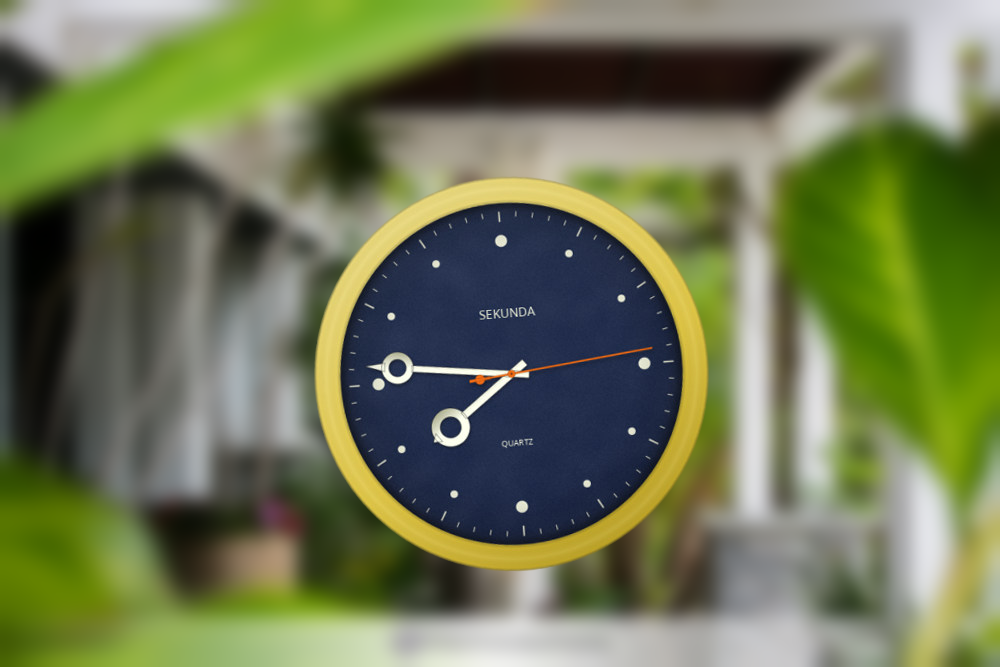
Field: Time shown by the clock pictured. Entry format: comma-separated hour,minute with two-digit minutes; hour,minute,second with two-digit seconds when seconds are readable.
7,46,14
